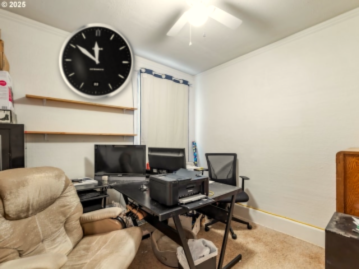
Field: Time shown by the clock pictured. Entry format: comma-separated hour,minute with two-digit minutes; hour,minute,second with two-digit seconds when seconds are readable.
11,51
